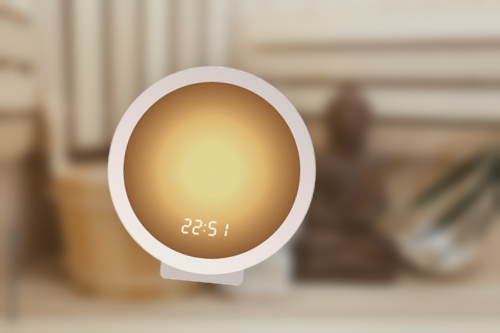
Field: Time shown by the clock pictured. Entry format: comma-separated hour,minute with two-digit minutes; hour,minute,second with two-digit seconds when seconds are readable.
22,51
